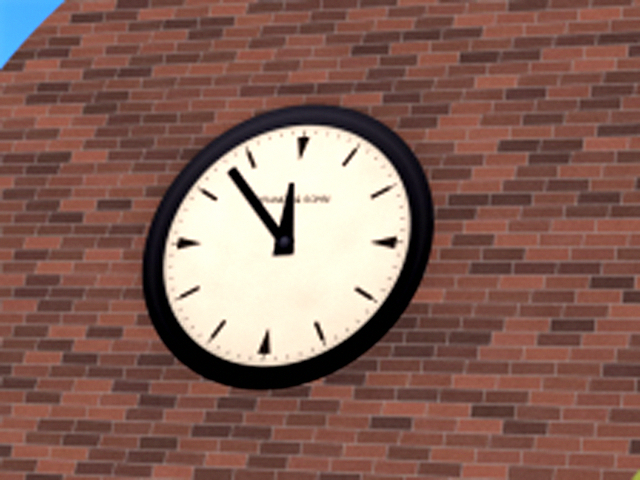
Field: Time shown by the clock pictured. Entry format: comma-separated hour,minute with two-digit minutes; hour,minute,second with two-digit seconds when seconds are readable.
11,53
